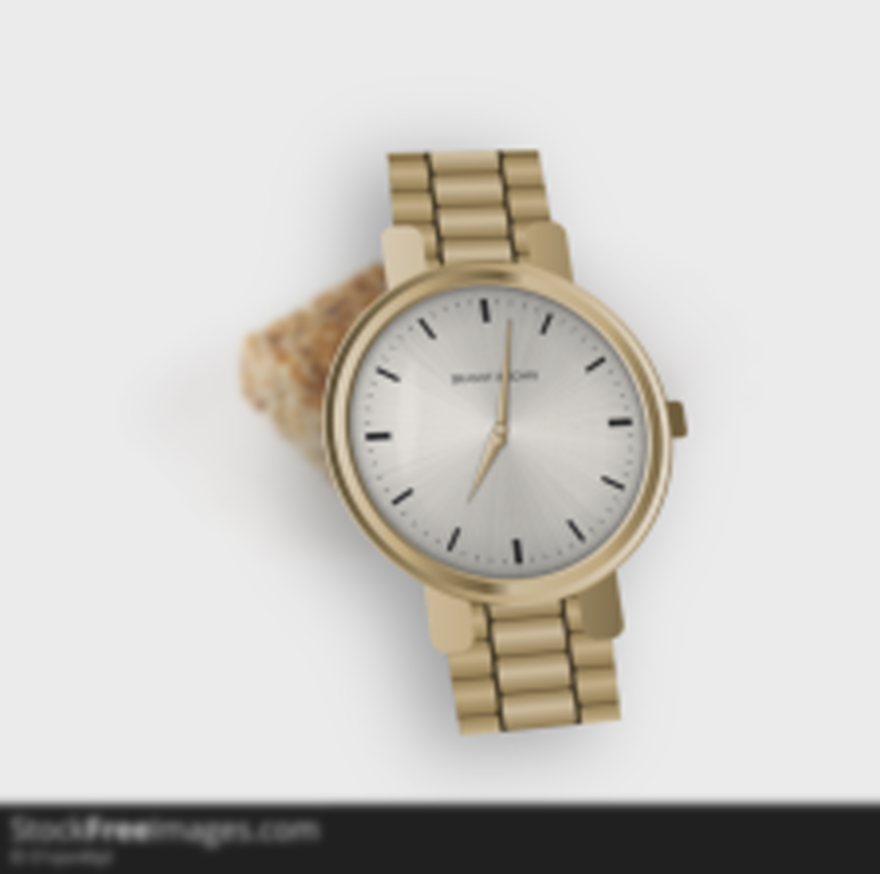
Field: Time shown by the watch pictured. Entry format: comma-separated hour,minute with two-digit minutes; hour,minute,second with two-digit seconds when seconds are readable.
7,02
